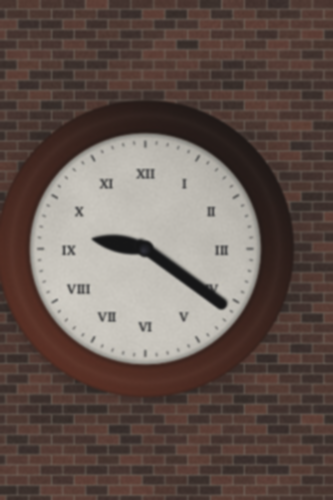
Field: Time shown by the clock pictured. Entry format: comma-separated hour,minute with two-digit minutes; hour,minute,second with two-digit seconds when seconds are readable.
9,21
